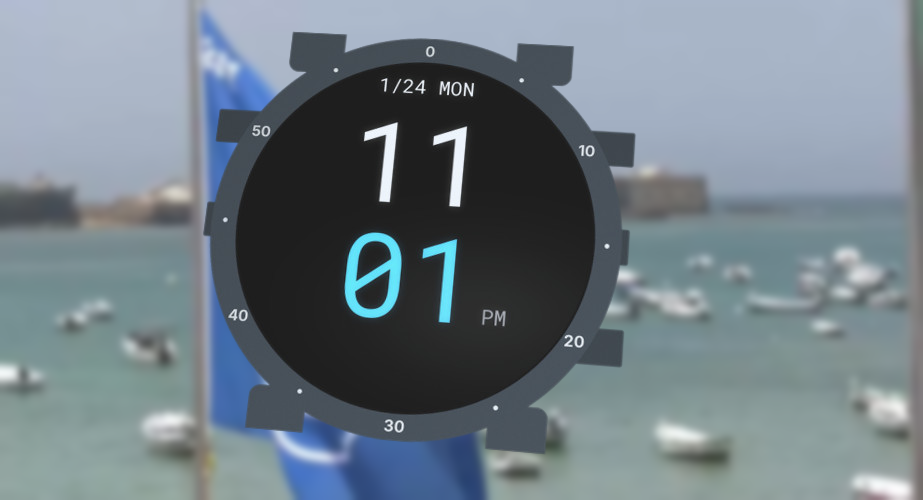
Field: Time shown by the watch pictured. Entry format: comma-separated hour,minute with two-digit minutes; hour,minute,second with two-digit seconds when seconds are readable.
11,01
